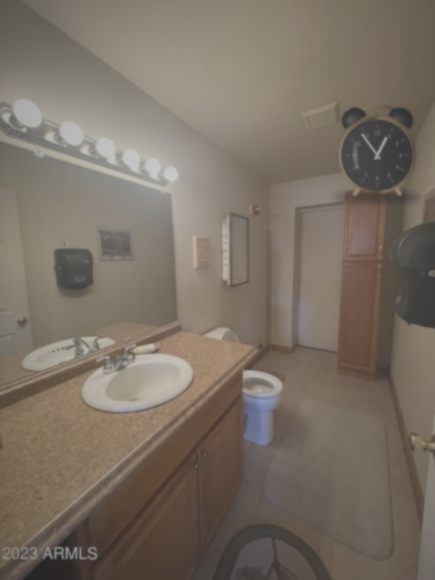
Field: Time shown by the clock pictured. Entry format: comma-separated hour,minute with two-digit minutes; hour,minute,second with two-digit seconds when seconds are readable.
12,54
